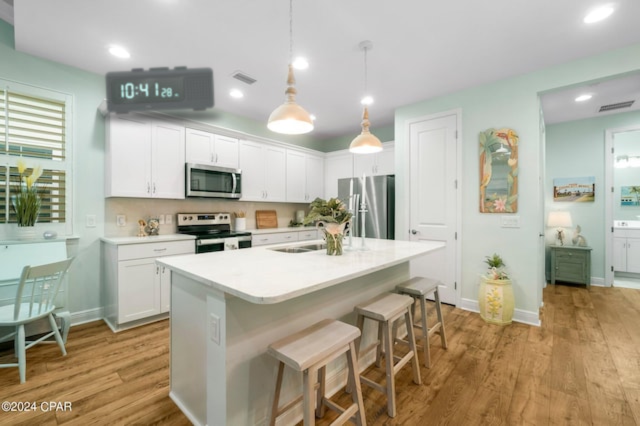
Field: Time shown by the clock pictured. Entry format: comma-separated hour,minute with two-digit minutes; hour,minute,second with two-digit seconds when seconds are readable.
10,41
